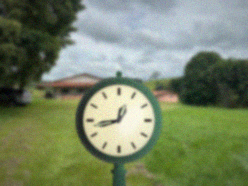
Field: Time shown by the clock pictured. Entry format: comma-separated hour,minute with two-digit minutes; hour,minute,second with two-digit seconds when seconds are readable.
12,43
